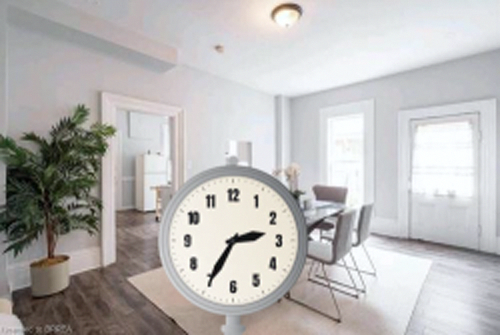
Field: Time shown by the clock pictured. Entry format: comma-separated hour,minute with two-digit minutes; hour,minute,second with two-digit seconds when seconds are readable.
2,35
